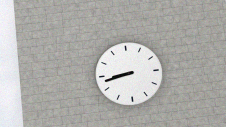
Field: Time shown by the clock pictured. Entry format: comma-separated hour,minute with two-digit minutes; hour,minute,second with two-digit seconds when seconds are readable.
8,43
